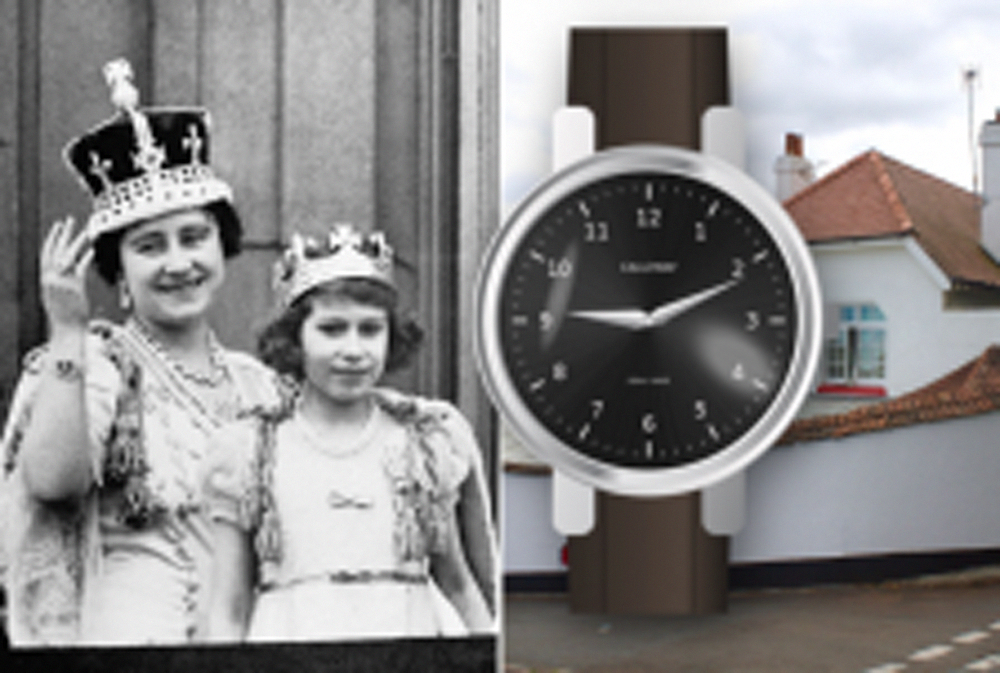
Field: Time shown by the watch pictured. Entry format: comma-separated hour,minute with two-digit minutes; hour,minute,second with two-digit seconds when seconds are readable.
9,11
